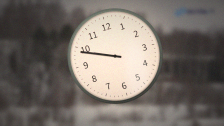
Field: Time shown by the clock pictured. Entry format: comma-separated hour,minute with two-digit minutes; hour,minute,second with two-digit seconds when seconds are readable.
9,49
